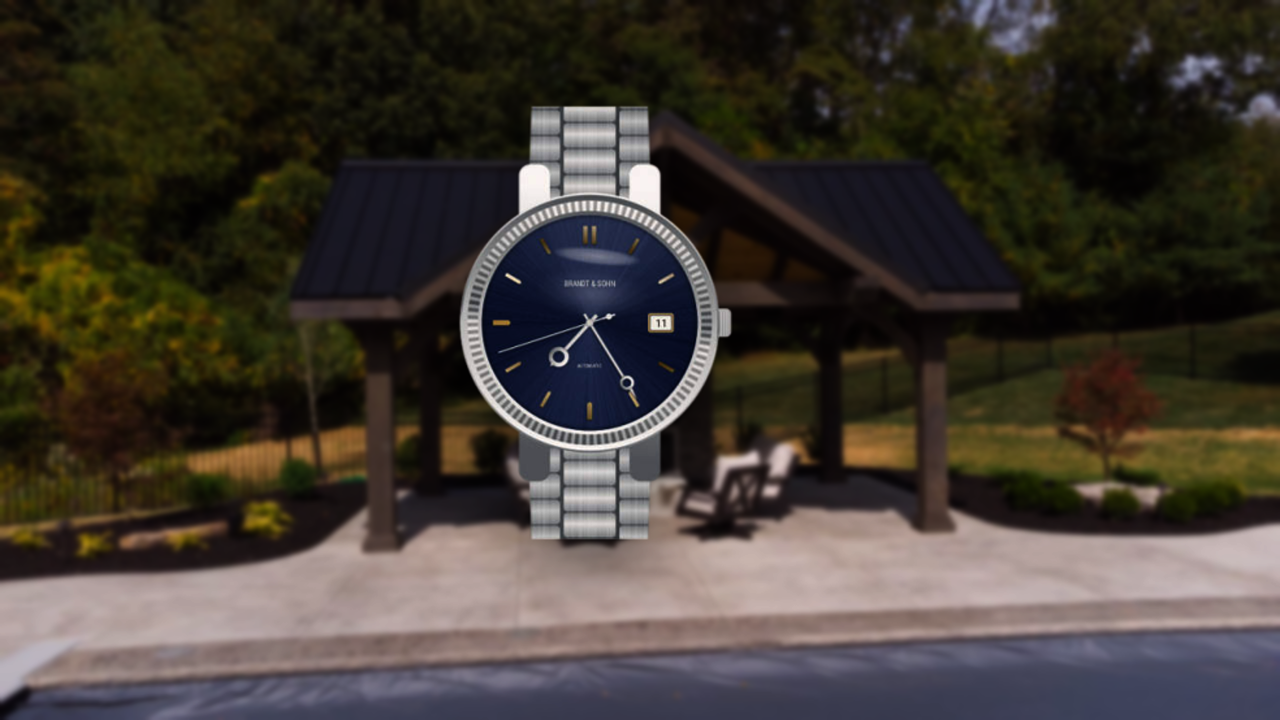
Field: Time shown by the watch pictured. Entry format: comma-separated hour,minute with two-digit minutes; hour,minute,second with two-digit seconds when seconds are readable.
7,24,42
